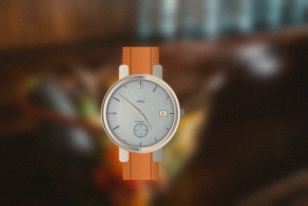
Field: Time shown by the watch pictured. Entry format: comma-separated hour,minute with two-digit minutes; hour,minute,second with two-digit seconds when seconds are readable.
4,52
